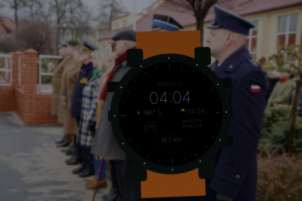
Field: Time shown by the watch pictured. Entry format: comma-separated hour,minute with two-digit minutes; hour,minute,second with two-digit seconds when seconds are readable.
4,04
